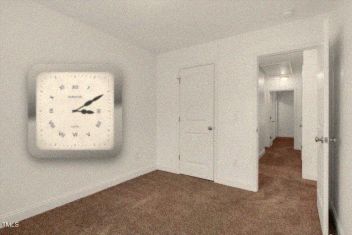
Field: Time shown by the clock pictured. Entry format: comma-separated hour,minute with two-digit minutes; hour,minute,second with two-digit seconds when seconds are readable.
3,10
